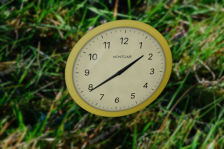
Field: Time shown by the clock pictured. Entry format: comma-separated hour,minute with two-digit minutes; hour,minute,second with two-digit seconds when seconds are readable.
1,39
